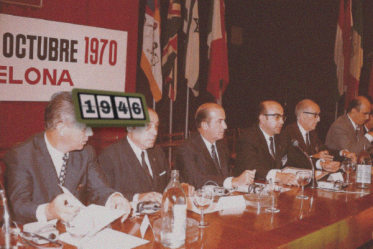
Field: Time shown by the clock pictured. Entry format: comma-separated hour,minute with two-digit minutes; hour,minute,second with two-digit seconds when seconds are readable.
19,46
